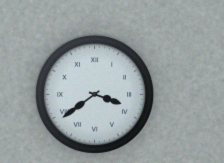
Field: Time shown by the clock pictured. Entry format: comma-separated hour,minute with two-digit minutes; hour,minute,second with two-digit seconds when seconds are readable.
3,39
